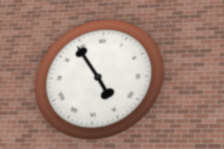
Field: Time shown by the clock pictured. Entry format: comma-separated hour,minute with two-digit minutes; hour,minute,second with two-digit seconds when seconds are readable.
4,54
